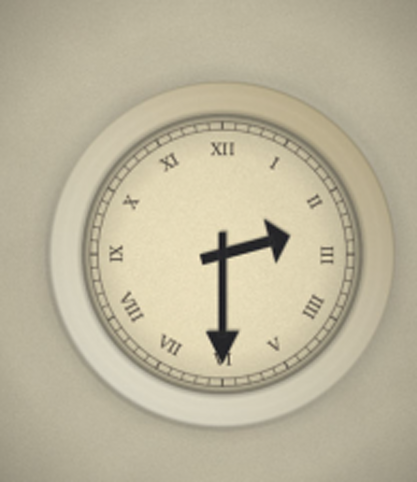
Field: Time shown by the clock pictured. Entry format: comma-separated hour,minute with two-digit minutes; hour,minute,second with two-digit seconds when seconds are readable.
2,30
